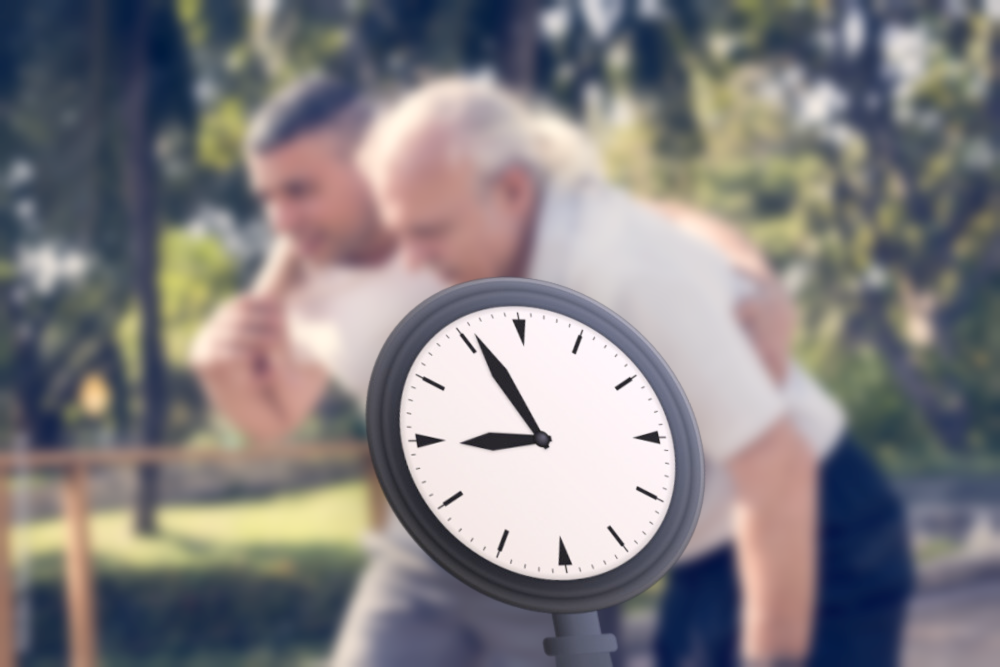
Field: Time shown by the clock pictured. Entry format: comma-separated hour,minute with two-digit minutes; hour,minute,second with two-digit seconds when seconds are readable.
8,56
